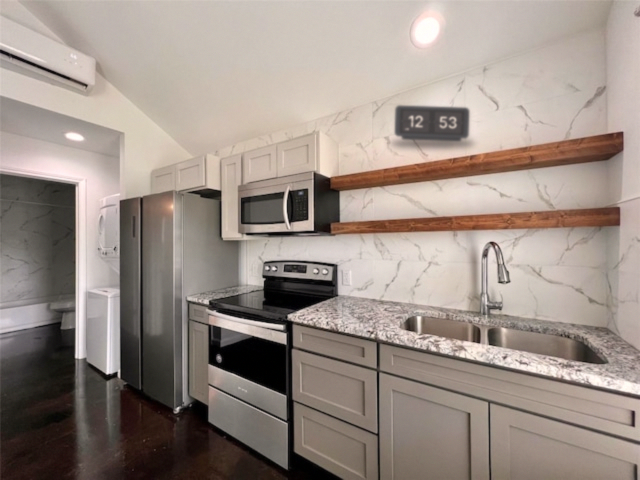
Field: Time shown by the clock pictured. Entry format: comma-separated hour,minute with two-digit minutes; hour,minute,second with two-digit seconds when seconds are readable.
12,53
